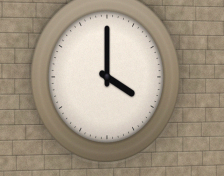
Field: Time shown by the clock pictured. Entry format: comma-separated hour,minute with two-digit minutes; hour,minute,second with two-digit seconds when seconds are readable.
4,00
